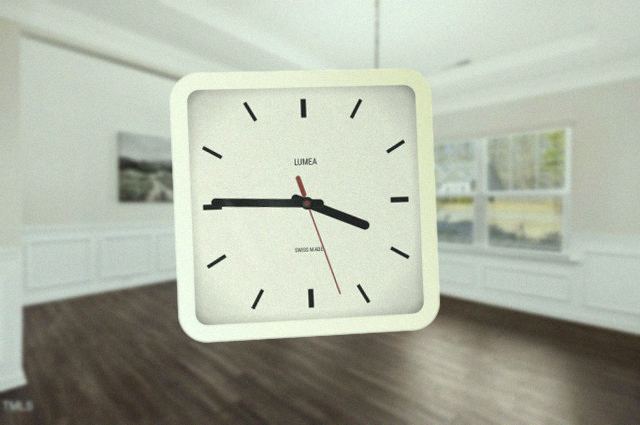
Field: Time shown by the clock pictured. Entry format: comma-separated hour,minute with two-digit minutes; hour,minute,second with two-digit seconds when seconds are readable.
3,45,27
